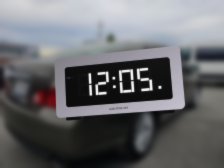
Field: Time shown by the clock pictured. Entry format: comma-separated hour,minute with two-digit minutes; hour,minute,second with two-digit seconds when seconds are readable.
12,05
